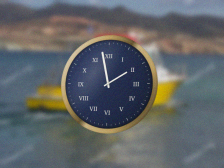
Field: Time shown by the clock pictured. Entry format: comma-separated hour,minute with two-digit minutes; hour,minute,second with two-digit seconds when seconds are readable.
1,58
